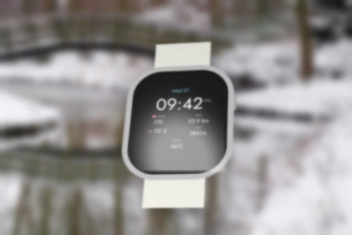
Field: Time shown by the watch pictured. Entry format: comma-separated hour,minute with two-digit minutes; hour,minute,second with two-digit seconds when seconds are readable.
9,42
